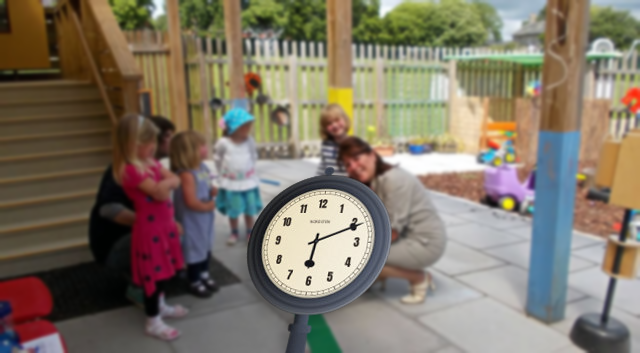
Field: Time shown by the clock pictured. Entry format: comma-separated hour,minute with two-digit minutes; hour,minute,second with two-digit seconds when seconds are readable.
6,11
